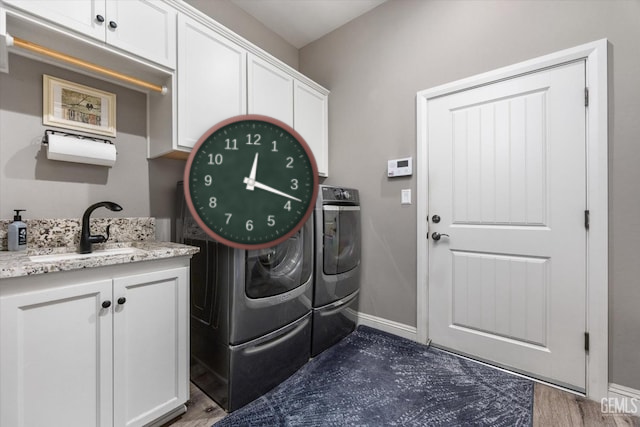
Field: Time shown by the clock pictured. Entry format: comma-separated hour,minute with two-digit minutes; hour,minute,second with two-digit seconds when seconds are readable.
12,18
